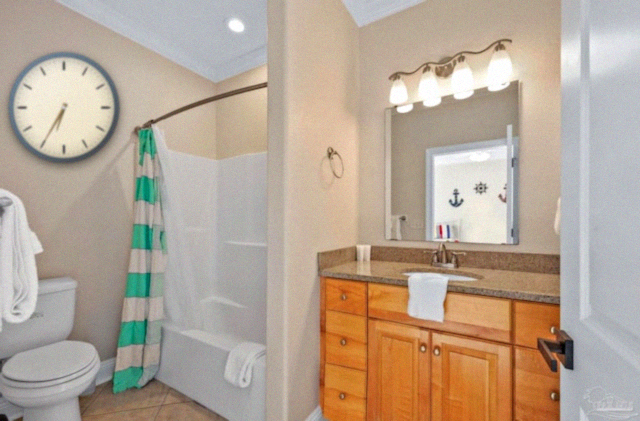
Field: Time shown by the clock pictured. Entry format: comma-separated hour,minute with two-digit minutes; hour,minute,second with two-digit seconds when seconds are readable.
6,35
